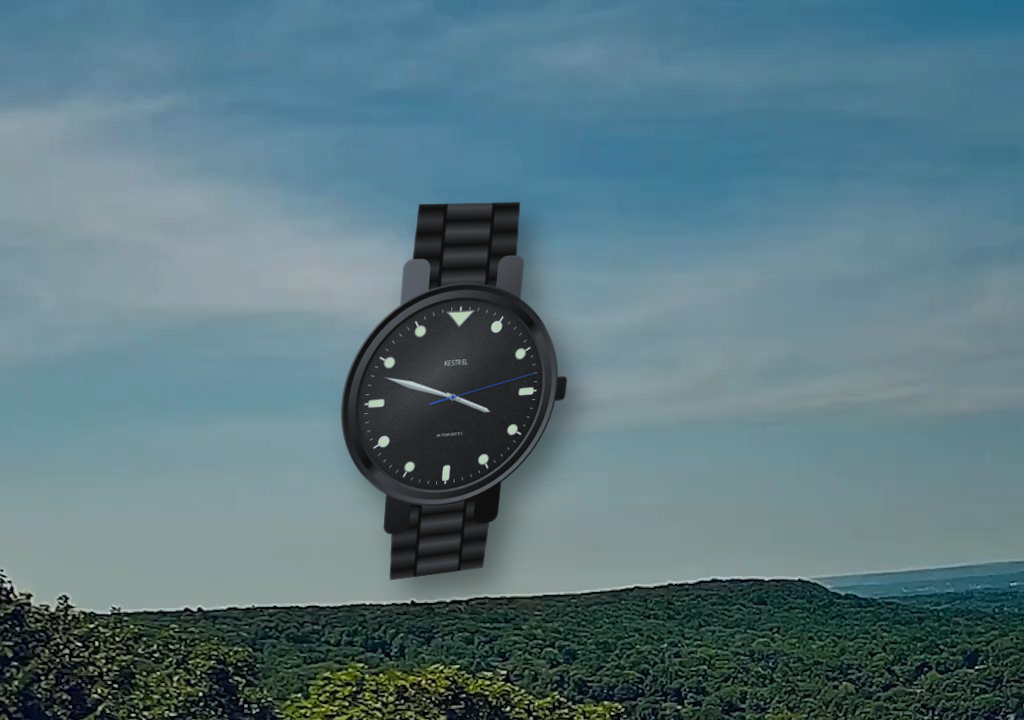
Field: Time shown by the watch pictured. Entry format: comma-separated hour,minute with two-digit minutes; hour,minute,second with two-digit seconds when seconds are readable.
3,48,13
